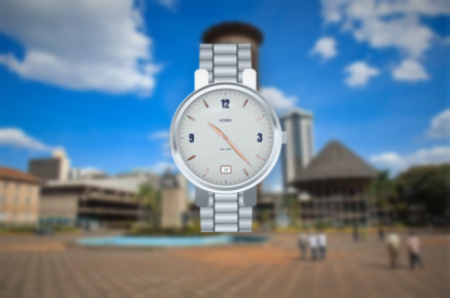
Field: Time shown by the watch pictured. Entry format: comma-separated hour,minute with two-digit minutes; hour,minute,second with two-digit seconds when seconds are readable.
10,23
